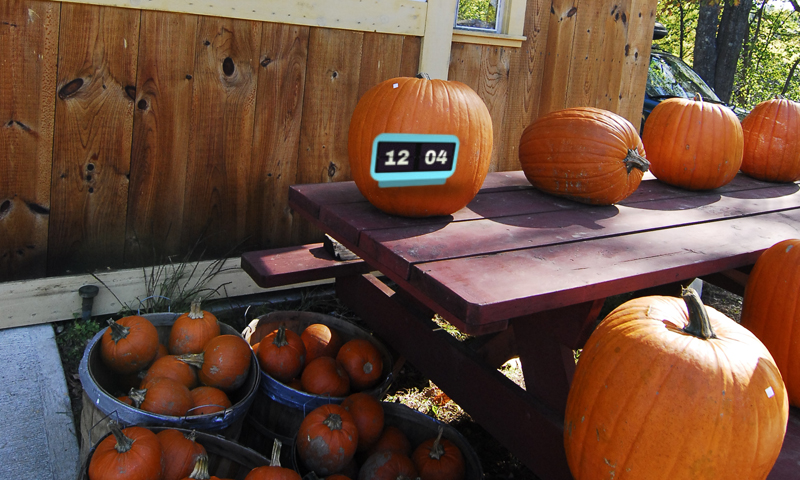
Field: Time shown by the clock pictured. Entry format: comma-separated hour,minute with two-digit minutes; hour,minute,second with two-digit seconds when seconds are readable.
12,04
